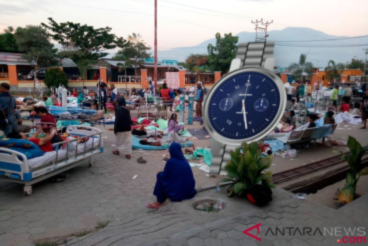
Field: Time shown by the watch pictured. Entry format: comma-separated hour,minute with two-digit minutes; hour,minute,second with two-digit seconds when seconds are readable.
5,27
